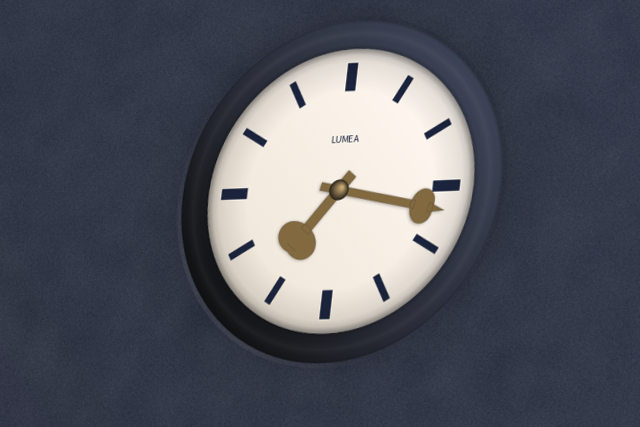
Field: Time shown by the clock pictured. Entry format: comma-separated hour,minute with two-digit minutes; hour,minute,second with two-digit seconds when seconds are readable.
7,17
